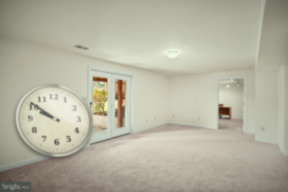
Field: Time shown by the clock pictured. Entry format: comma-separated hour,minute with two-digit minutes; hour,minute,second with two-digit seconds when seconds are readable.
9,51
